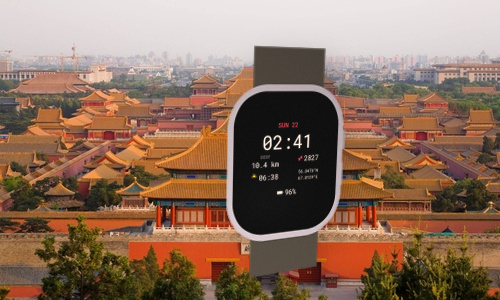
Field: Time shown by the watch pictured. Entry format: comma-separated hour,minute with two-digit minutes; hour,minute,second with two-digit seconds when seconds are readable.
2,41
